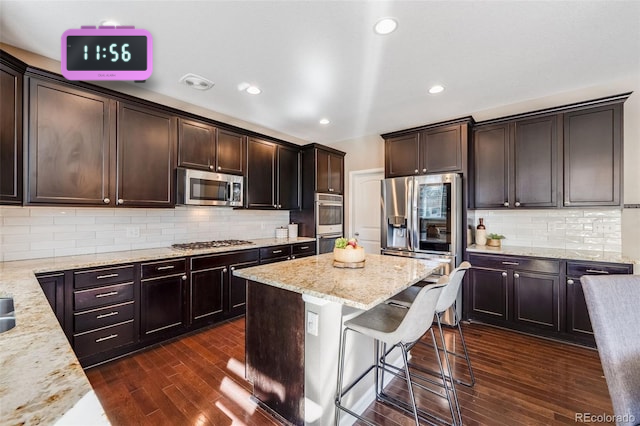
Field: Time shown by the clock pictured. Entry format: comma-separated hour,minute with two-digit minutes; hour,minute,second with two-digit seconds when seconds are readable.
11,56
